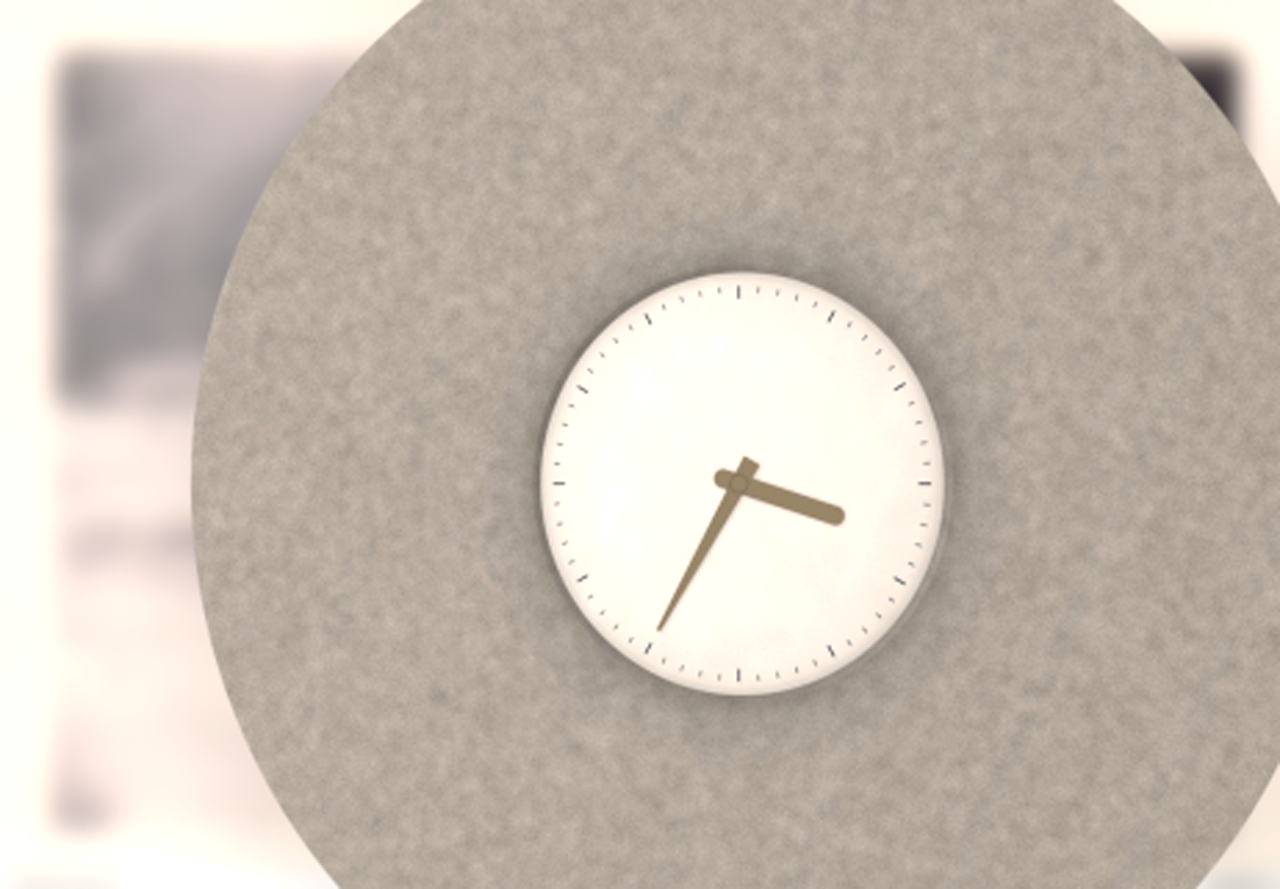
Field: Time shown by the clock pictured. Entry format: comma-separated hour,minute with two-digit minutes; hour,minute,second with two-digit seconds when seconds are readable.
3,35
